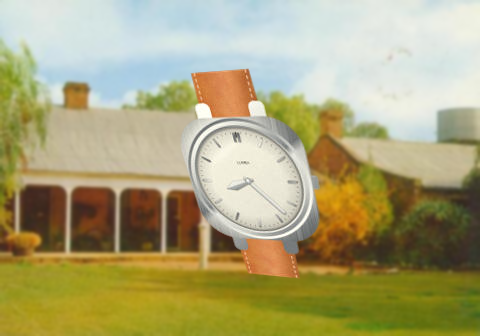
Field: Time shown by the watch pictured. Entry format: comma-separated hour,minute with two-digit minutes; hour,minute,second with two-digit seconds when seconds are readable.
8,23
